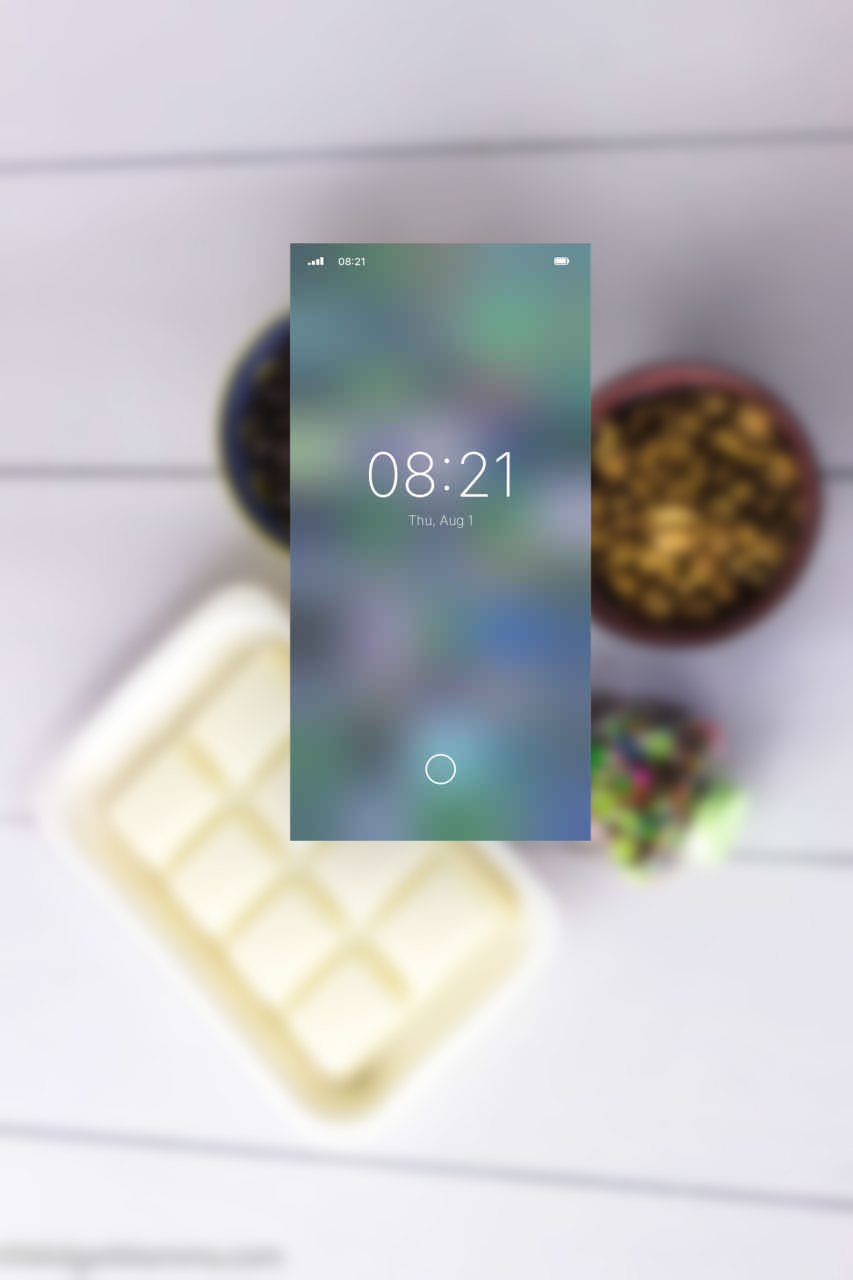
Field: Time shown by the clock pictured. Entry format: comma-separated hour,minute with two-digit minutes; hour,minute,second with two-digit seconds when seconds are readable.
8,21
